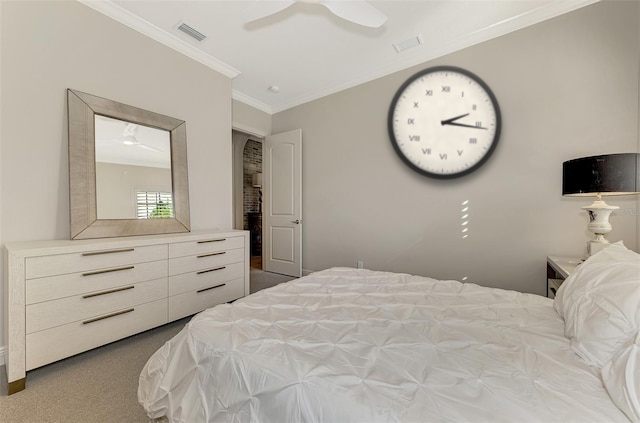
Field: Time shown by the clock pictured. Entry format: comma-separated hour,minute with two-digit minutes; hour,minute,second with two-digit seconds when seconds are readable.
2,16
